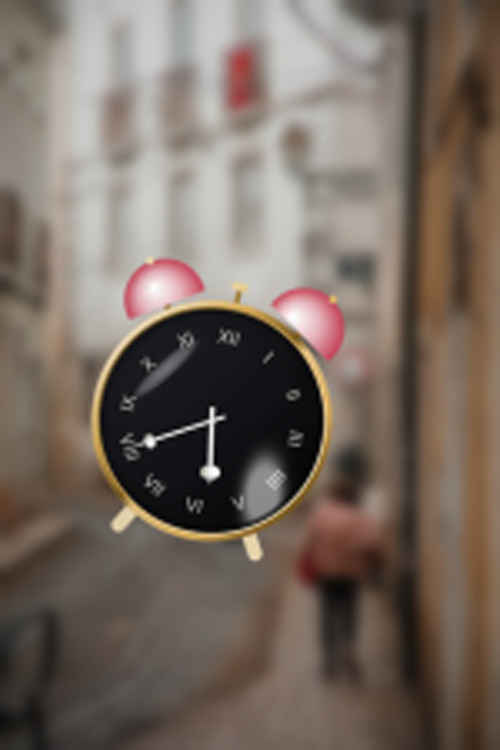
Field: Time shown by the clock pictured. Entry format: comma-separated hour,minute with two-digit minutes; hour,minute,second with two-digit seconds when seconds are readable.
5,40
